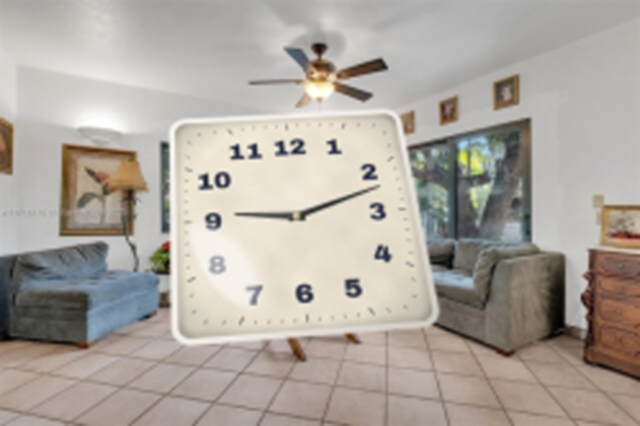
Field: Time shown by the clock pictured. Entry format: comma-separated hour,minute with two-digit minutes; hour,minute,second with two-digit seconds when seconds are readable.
9,12
